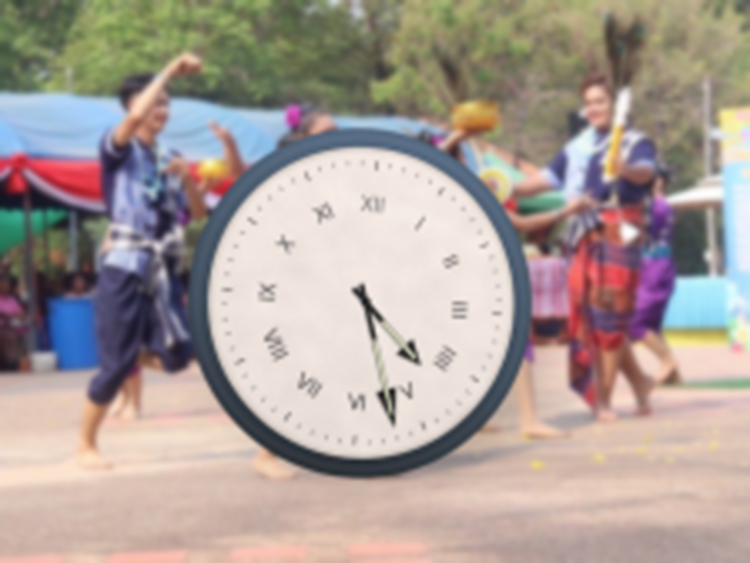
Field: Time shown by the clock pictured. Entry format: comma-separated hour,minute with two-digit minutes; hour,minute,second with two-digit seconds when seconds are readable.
4,27
